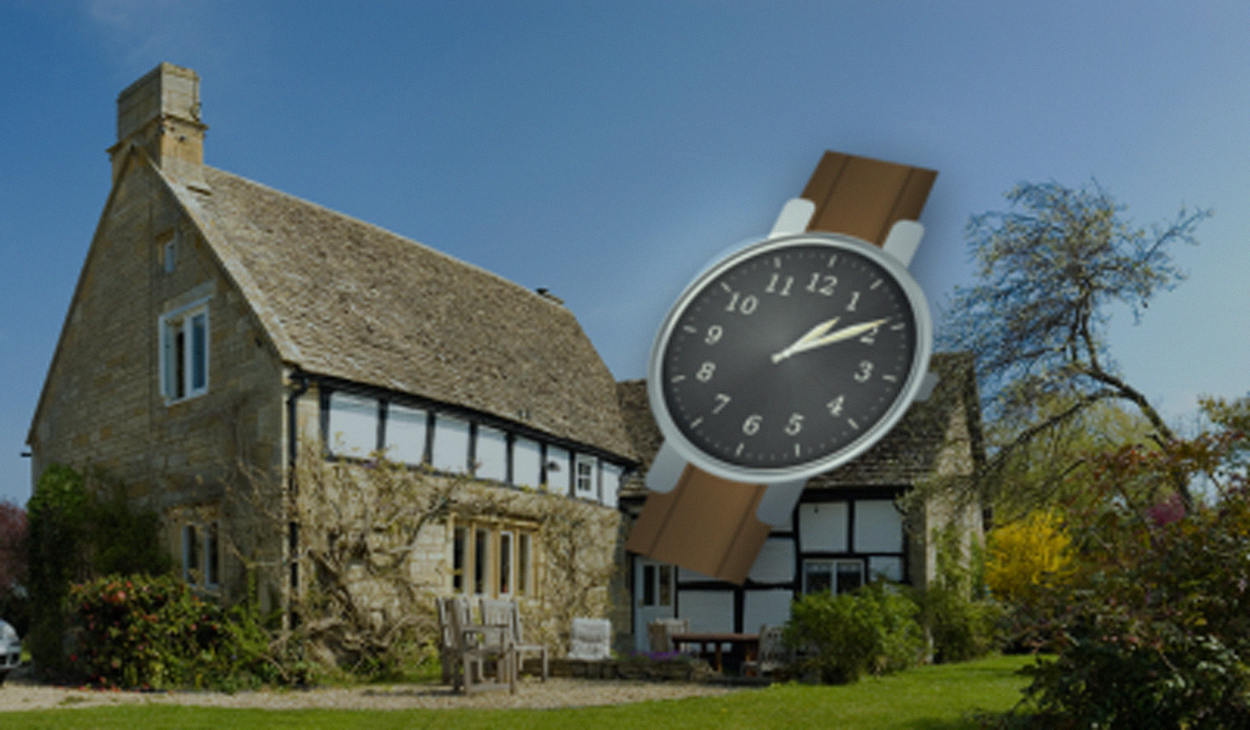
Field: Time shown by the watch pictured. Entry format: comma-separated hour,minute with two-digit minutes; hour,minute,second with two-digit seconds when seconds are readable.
1,09
